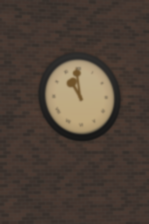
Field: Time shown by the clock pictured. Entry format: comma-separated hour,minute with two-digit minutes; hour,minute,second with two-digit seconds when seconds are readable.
10,59
